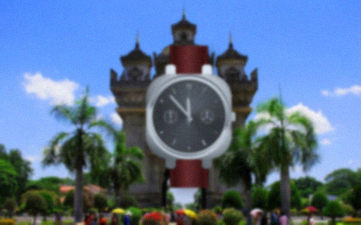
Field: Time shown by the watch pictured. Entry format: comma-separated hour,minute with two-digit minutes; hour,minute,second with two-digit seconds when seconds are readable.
11,53
